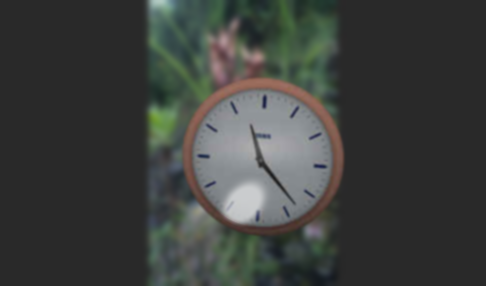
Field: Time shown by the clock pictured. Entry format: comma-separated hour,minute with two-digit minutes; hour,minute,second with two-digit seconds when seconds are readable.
11,23
